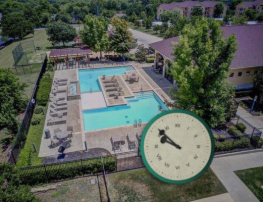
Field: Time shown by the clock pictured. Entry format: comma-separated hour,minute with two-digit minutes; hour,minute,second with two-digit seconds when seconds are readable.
9,52
